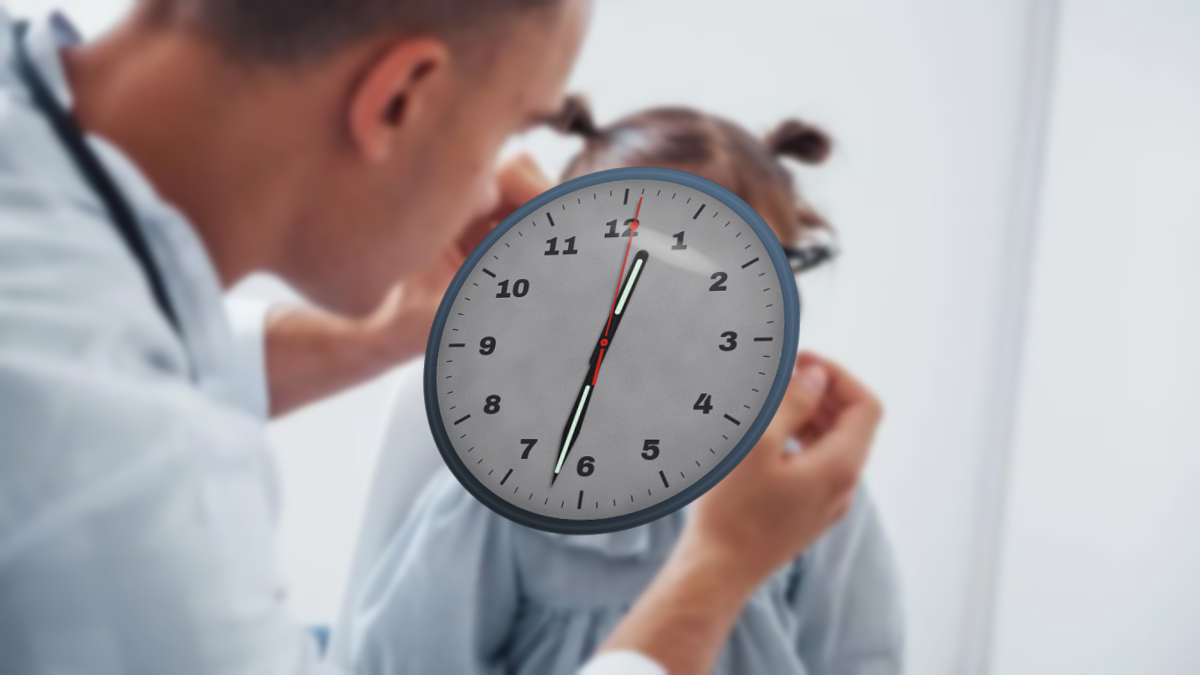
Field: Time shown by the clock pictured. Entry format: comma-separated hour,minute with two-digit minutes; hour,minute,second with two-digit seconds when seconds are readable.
12,32,01
